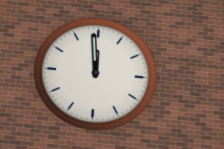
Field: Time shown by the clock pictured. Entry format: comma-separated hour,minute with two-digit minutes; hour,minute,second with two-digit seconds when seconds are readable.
11,59
